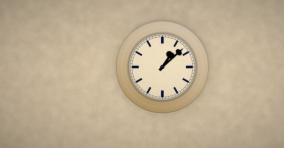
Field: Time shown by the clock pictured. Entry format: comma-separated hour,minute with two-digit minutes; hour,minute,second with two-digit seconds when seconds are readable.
1,08
